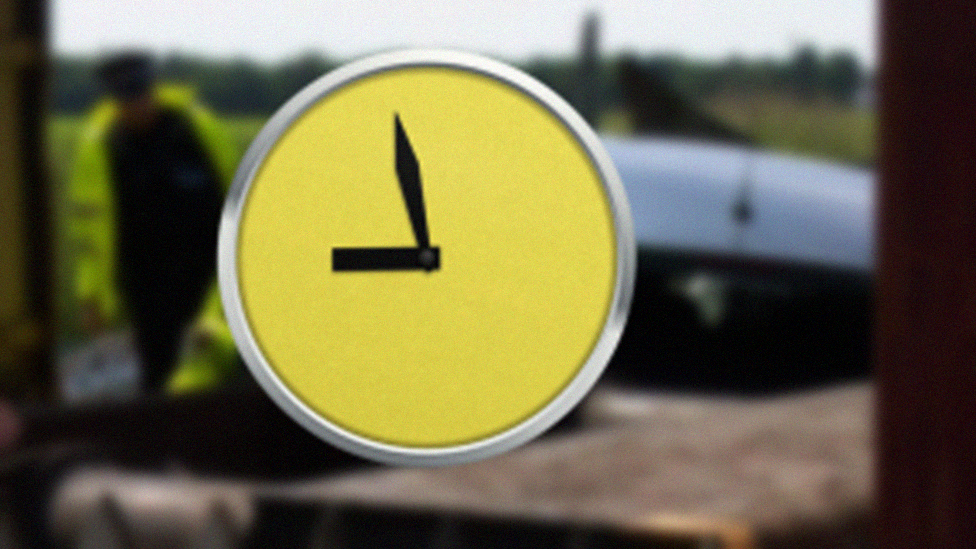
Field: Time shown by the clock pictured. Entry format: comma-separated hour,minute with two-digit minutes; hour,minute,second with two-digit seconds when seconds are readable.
8,58
